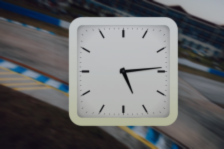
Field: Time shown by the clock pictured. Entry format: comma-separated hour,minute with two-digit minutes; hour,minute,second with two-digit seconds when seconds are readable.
5,14
